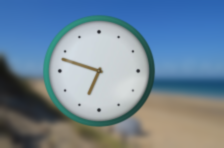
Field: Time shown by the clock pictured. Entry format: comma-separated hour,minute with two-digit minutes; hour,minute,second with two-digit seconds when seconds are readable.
6,48
